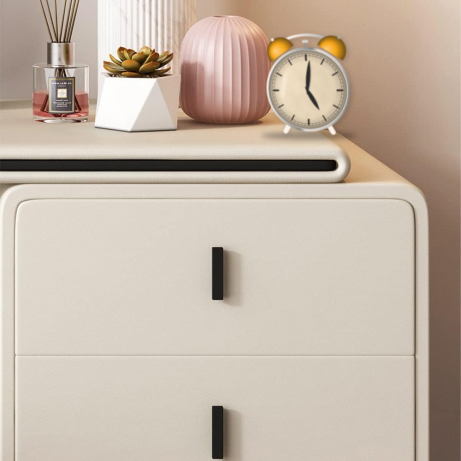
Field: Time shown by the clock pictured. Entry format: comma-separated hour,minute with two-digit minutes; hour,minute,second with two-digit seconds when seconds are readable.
5,01
